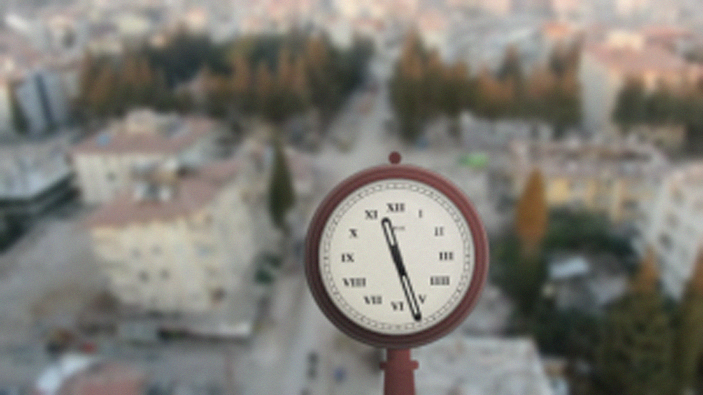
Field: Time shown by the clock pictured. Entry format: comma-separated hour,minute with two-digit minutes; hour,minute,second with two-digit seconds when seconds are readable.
11,27
